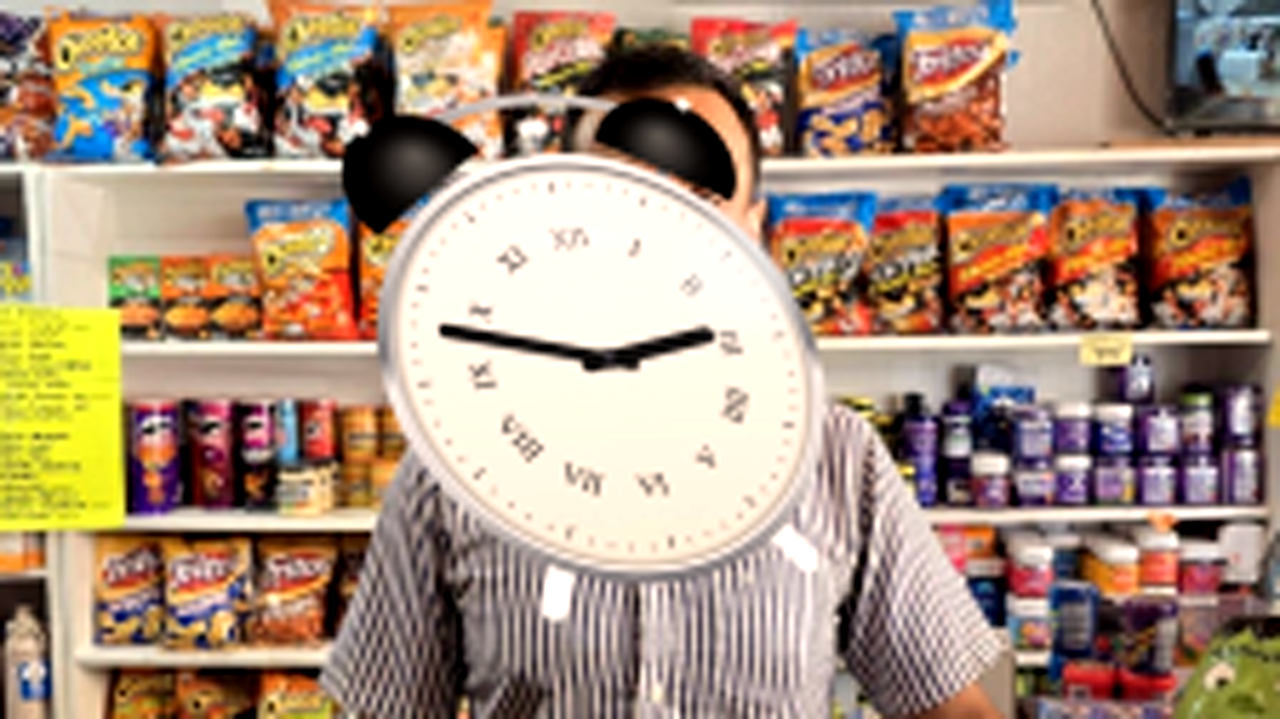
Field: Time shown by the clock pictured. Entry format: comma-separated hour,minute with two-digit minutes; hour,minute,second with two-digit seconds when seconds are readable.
2,48
